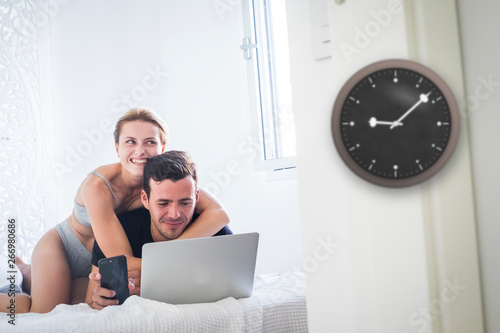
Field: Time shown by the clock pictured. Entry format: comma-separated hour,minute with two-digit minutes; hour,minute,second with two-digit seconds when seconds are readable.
9,08
